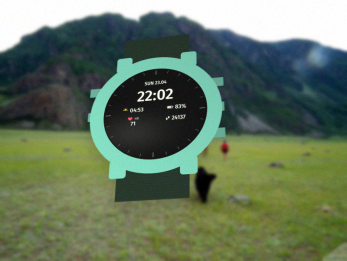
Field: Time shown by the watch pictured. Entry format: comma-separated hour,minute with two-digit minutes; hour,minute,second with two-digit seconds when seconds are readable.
22,02
